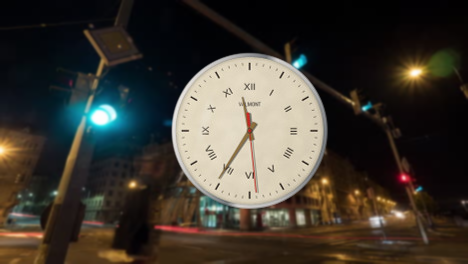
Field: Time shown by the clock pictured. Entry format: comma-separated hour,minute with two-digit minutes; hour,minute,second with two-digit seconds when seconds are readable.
11,35,29
